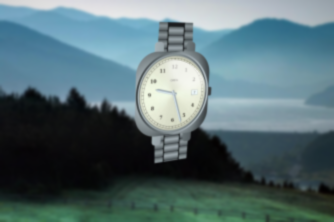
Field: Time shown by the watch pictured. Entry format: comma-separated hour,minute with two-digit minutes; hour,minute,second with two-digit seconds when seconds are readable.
9,27
